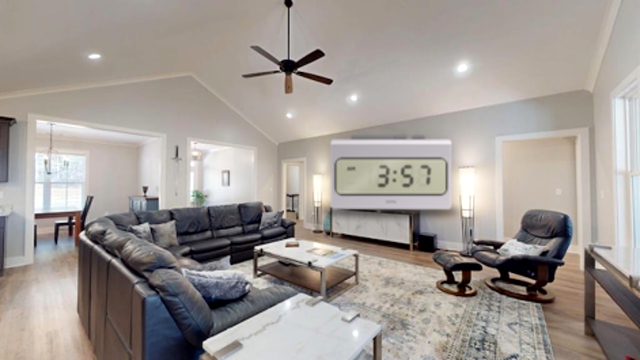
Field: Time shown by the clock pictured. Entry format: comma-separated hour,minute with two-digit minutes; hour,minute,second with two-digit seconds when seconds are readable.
3,57
